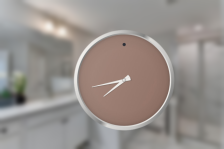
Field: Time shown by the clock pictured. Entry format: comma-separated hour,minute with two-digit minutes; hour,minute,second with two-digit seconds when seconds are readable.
7,43
